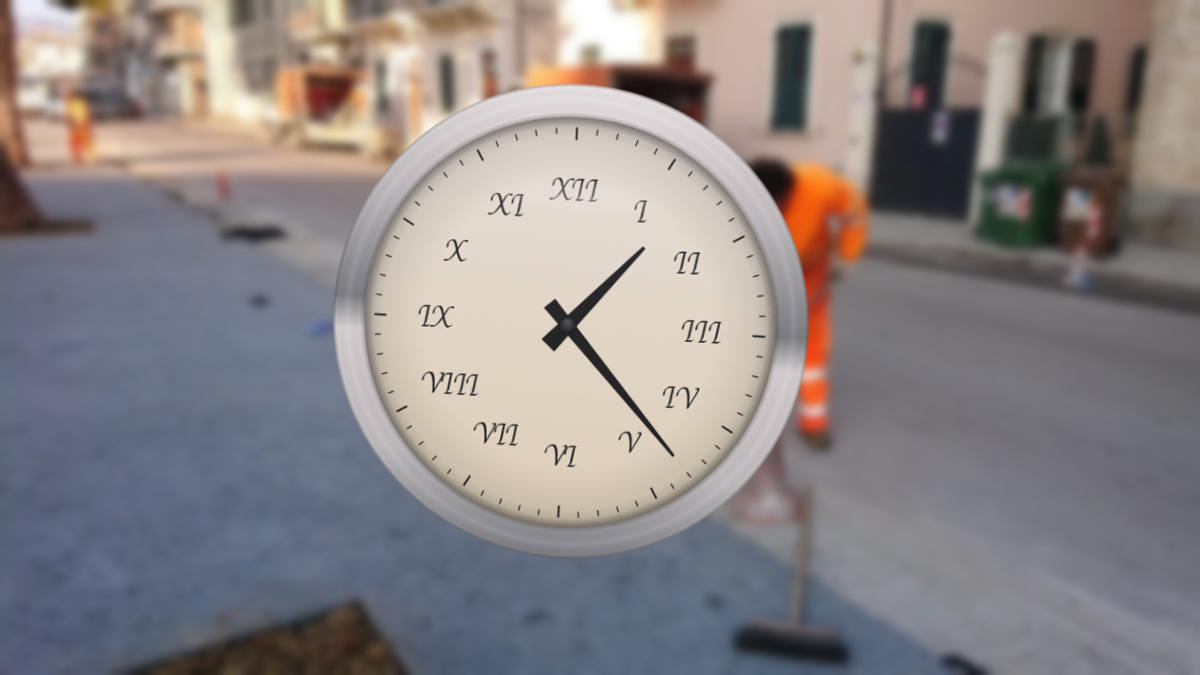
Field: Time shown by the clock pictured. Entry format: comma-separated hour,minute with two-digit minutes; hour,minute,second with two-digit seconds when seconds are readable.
1,23
